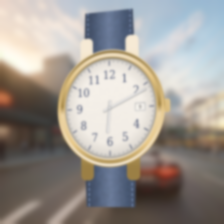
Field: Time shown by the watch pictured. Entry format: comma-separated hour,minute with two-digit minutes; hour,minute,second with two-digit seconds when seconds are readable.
6,11
